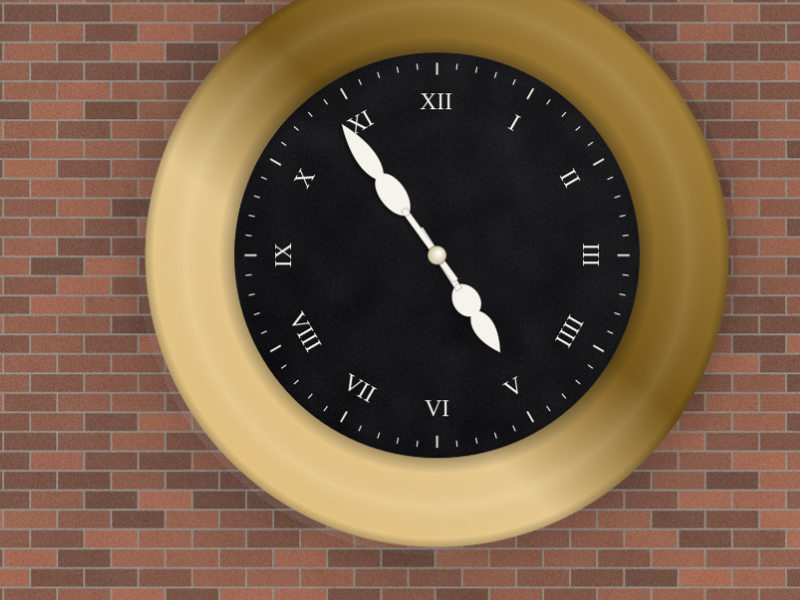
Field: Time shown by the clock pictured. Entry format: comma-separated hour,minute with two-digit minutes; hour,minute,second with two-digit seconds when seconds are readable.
4,54
